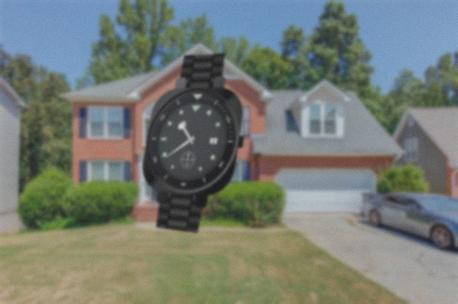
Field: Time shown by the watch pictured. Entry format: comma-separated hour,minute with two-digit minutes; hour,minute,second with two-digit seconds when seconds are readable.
10,39
